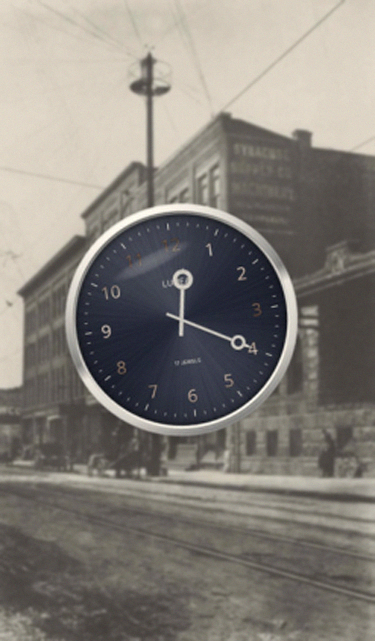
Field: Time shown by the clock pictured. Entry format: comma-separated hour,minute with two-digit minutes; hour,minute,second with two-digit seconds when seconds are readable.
12,20
